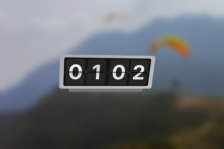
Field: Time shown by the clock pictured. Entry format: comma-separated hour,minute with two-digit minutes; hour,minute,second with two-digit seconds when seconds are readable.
1,02
